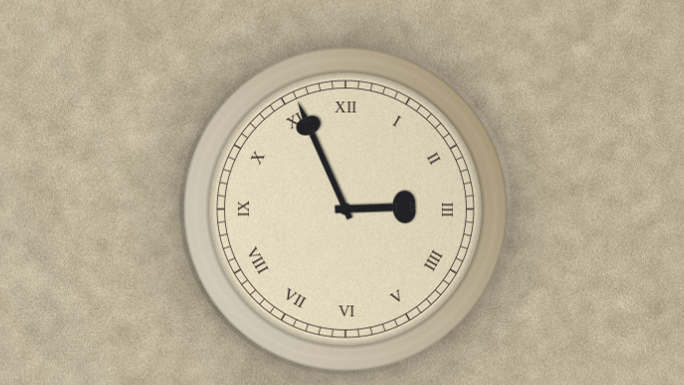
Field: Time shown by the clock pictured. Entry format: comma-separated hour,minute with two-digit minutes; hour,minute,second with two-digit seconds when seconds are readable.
2,56
